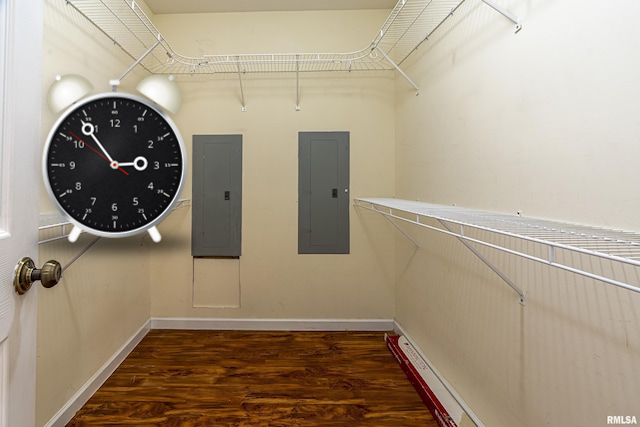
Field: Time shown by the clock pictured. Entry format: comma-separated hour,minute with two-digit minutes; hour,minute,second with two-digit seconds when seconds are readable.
2,53,51
